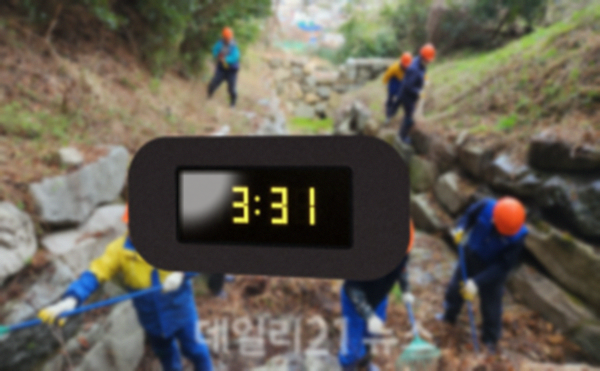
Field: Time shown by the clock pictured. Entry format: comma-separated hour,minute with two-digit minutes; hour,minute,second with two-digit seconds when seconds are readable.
3,31
